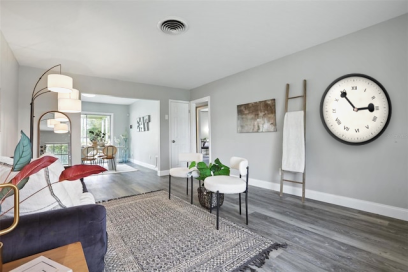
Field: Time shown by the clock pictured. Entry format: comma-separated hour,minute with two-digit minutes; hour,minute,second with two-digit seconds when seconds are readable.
2,54
